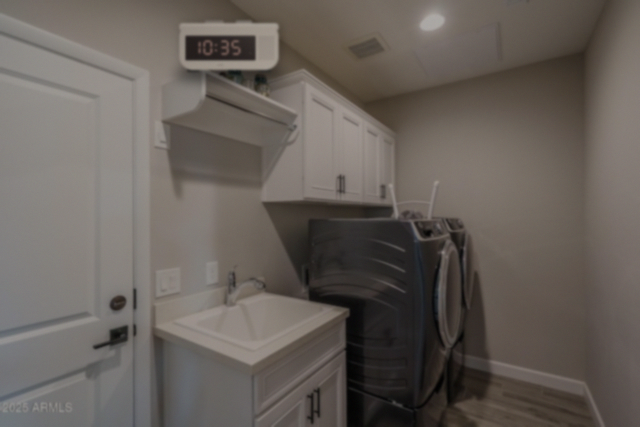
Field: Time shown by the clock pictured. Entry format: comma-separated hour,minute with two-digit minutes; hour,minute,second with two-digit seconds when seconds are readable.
10,35
